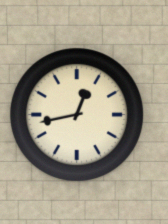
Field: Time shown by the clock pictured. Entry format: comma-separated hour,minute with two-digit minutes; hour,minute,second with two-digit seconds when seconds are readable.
12,43
